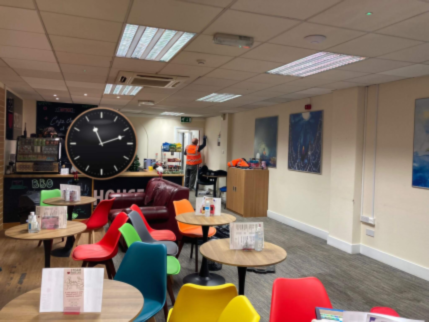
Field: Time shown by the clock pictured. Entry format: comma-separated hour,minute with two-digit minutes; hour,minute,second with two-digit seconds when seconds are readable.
11,12
